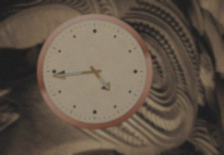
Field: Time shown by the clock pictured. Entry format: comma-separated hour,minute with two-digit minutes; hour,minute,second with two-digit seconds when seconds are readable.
4,44
